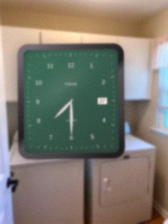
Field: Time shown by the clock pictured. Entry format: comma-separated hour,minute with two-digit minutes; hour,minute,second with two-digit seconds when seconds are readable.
7,30
